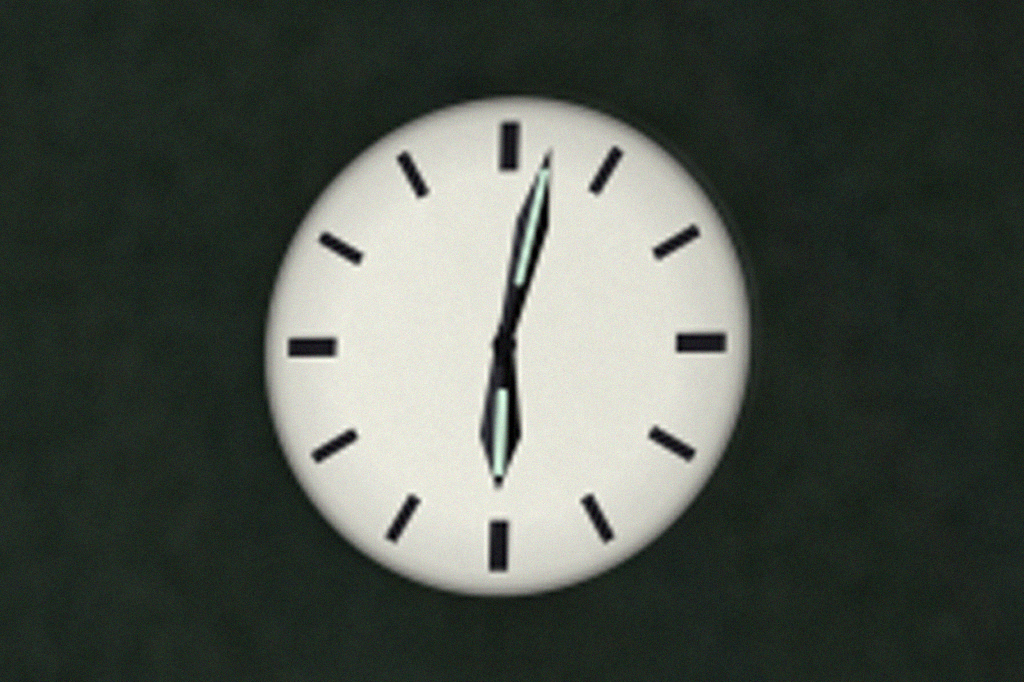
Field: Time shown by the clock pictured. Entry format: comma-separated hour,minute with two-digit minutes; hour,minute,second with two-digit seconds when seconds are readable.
6,02
